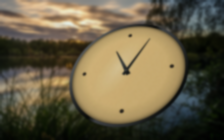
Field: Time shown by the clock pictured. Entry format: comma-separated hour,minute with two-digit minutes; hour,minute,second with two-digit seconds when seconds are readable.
11,05
